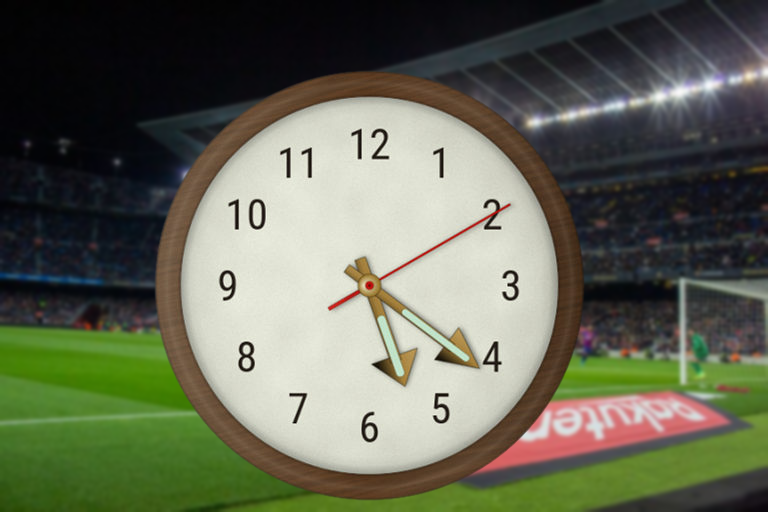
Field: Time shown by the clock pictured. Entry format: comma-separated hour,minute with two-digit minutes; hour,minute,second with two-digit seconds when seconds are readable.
5,21,10
